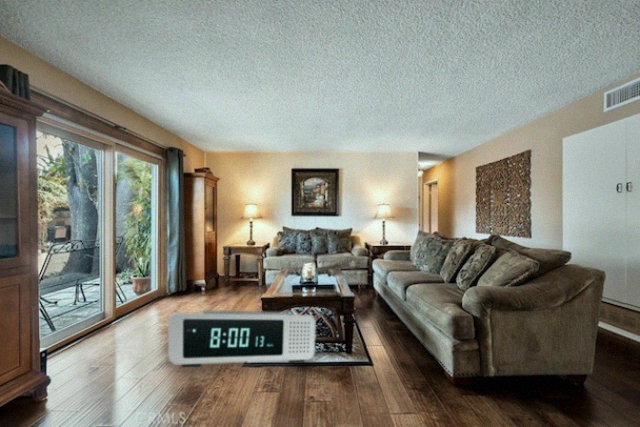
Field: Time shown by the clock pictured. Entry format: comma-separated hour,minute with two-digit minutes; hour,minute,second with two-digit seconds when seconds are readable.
8,00,13
